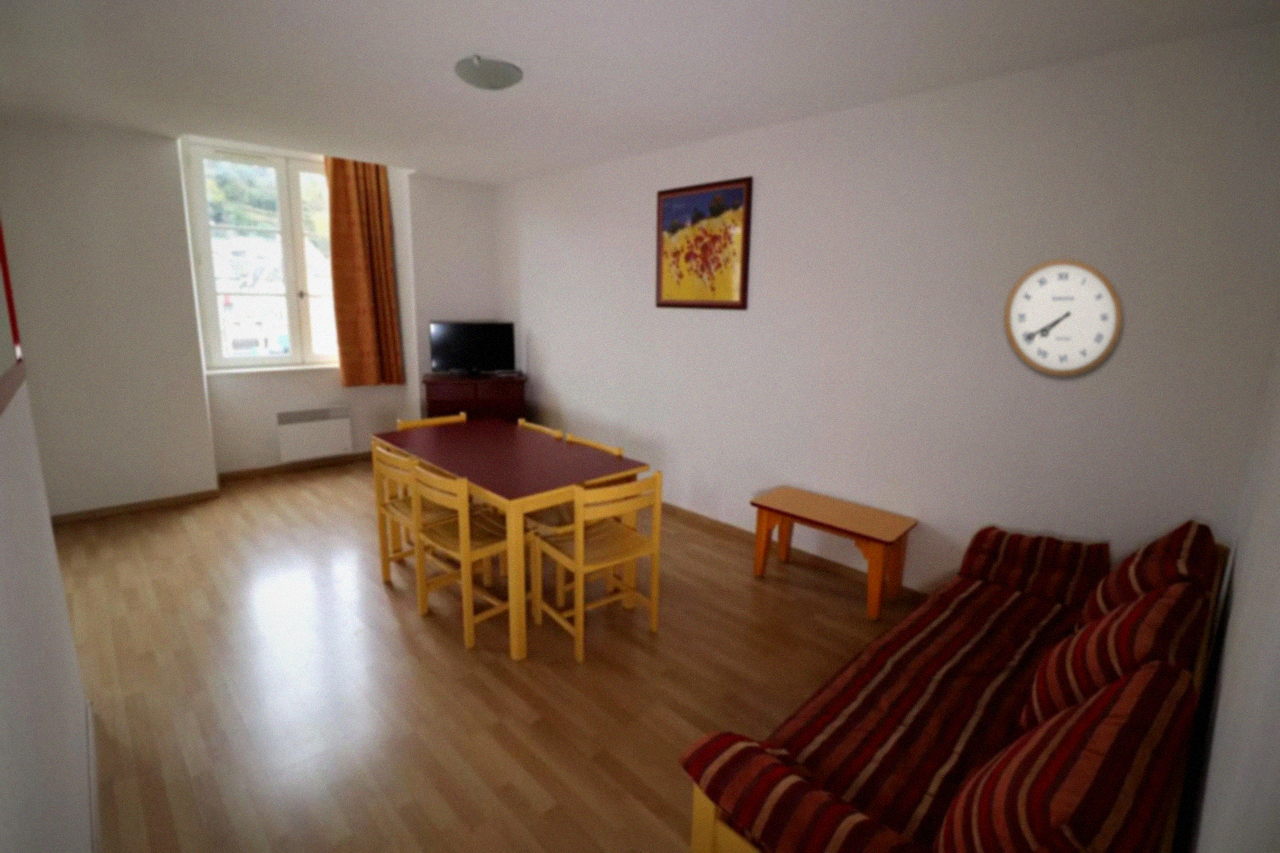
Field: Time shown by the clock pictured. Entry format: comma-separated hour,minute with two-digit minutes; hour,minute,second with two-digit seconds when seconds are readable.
7,40
